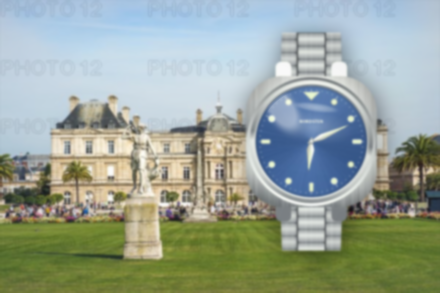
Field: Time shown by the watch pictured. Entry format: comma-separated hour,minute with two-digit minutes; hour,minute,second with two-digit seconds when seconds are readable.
6,11
